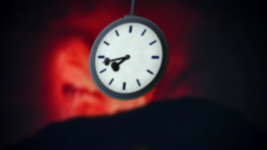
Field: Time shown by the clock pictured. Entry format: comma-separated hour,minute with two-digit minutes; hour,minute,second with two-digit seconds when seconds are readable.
7,43
